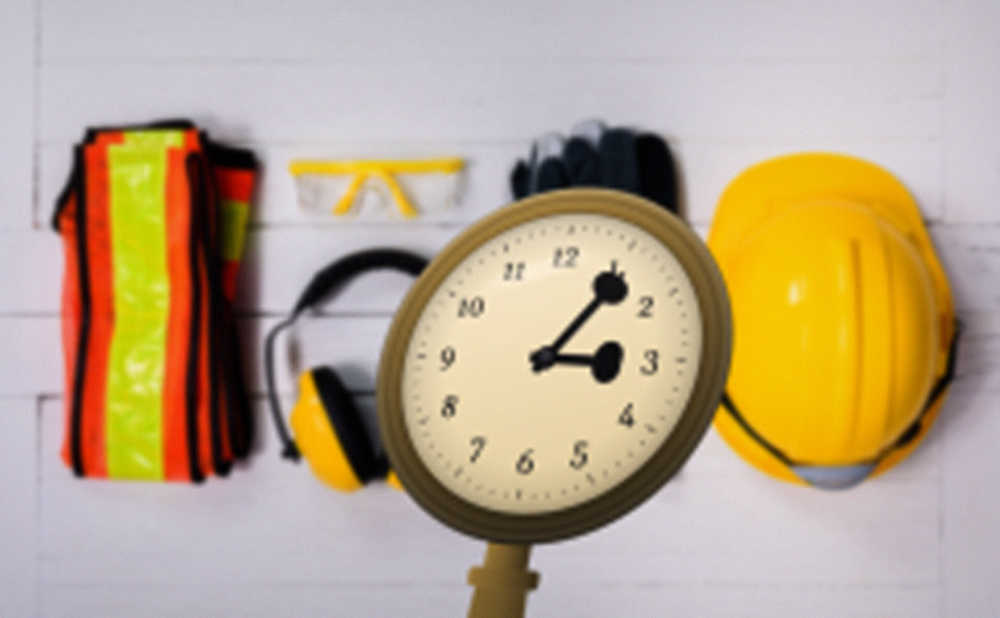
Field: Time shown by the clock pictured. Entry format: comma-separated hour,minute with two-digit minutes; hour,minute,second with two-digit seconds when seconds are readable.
3,06
